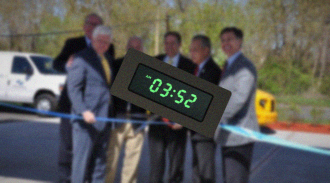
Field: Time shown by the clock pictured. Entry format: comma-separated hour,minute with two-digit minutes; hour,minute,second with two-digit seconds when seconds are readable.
3,52
